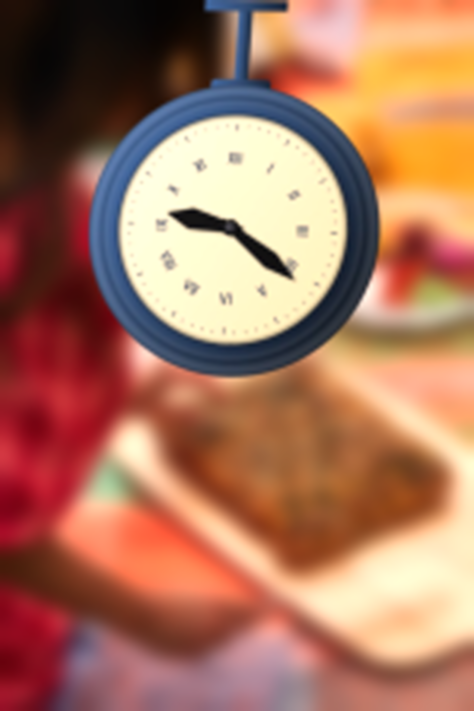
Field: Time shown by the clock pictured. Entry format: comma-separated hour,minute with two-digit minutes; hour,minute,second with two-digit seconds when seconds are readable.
9,21
